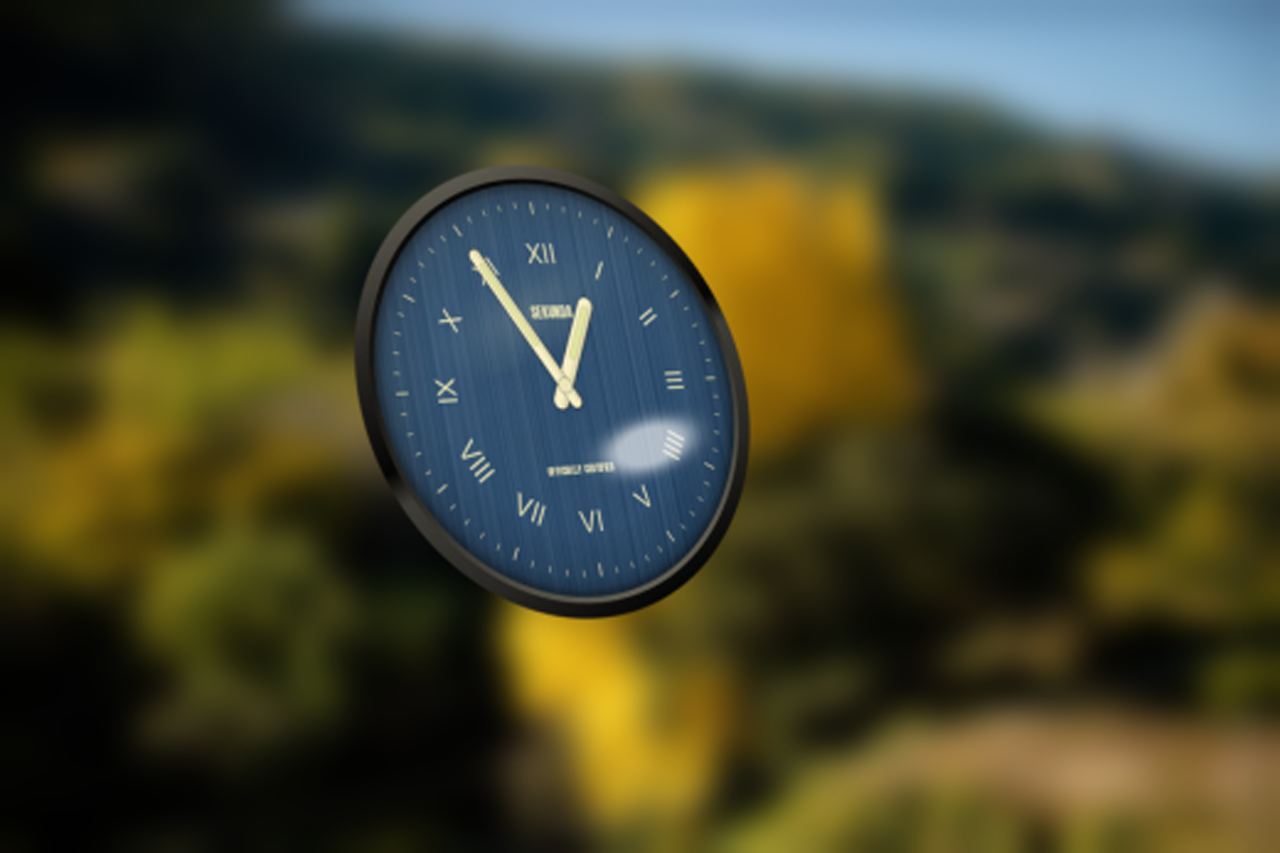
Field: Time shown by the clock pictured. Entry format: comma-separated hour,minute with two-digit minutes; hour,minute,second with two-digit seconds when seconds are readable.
12,55
